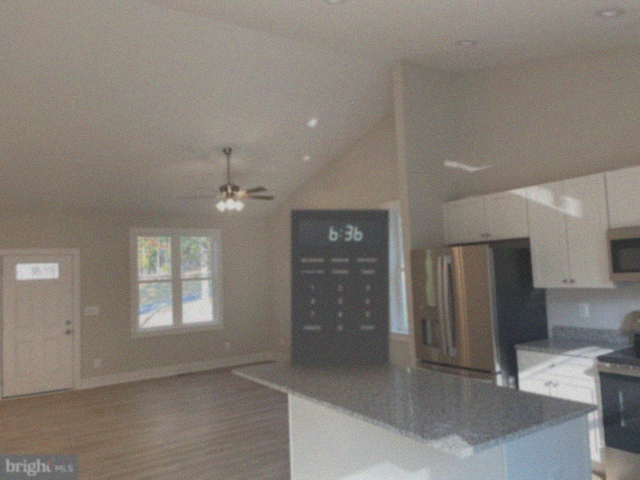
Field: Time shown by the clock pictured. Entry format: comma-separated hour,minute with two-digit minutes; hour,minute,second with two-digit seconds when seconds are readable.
6,36
